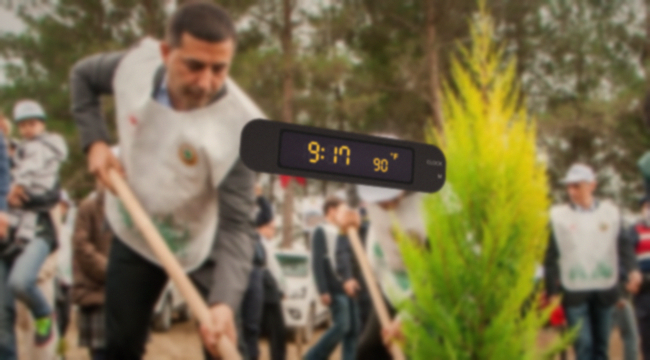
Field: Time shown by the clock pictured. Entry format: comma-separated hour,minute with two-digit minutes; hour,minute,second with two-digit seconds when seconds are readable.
9,17
